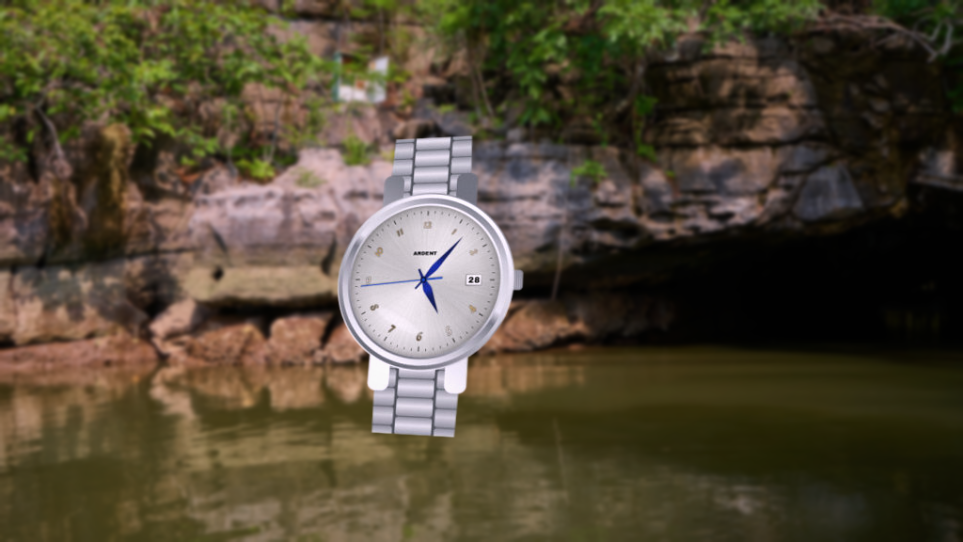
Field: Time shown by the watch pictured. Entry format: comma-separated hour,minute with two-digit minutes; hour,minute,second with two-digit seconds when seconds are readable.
5,06,44
